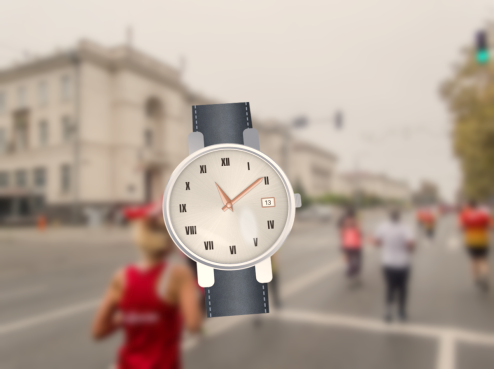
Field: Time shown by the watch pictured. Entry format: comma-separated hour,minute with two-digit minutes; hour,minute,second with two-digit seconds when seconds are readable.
11,09
